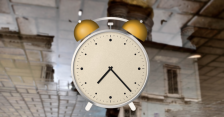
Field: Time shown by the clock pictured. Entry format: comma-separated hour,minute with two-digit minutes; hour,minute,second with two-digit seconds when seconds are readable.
7,23
